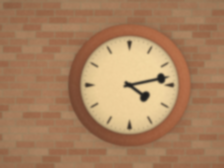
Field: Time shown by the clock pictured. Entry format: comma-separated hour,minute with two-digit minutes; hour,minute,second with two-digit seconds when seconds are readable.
4,13
